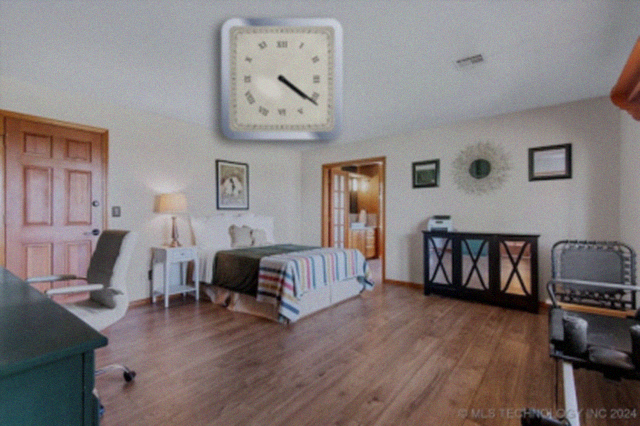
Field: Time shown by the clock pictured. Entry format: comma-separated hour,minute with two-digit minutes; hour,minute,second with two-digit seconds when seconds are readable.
4,21
